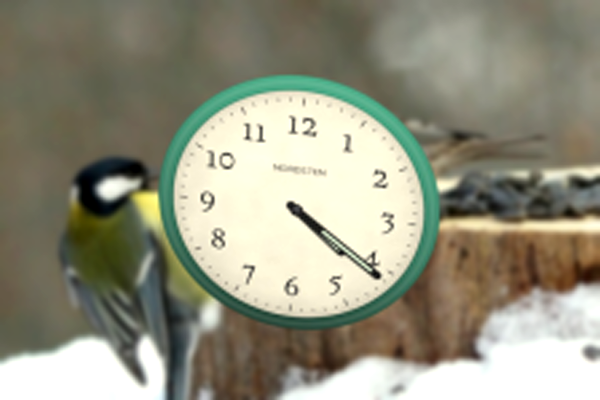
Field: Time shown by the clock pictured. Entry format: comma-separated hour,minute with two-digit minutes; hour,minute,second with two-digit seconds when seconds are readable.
4,21
